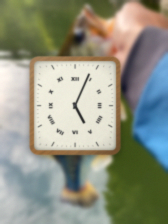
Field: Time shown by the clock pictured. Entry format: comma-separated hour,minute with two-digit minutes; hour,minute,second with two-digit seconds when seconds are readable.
5,04
